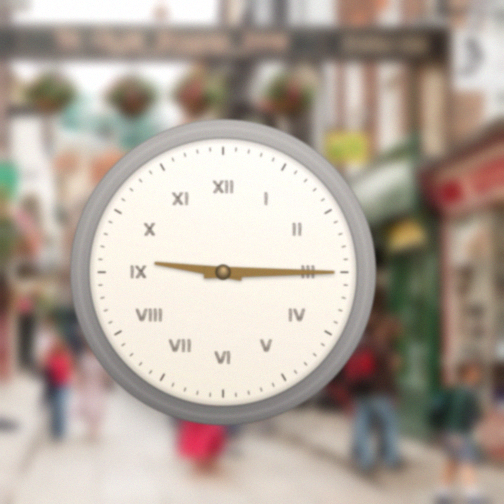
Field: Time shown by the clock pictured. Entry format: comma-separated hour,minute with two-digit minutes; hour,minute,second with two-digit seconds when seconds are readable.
9,15
